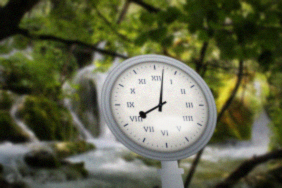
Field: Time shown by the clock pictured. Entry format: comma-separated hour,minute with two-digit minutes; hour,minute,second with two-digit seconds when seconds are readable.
8,02
